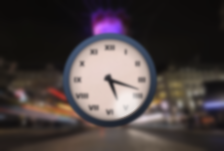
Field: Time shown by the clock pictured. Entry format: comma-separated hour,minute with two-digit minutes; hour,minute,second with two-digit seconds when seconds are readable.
5,18
